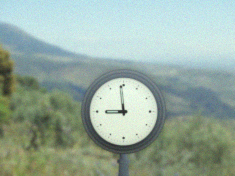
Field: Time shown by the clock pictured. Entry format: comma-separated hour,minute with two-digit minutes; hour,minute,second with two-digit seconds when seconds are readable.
8,59
